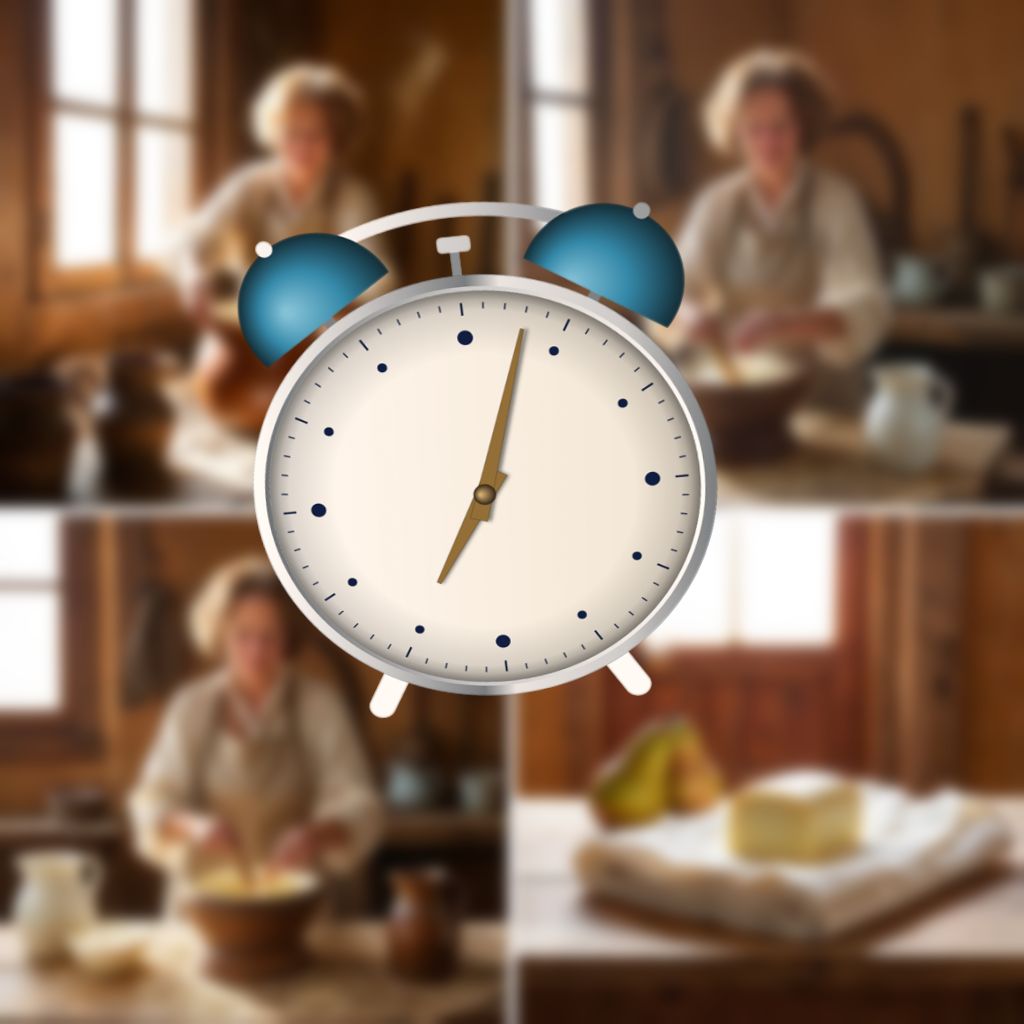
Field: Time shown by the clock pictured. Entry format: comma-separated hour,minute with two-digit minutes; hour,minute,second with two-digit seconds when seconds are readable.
7,03
